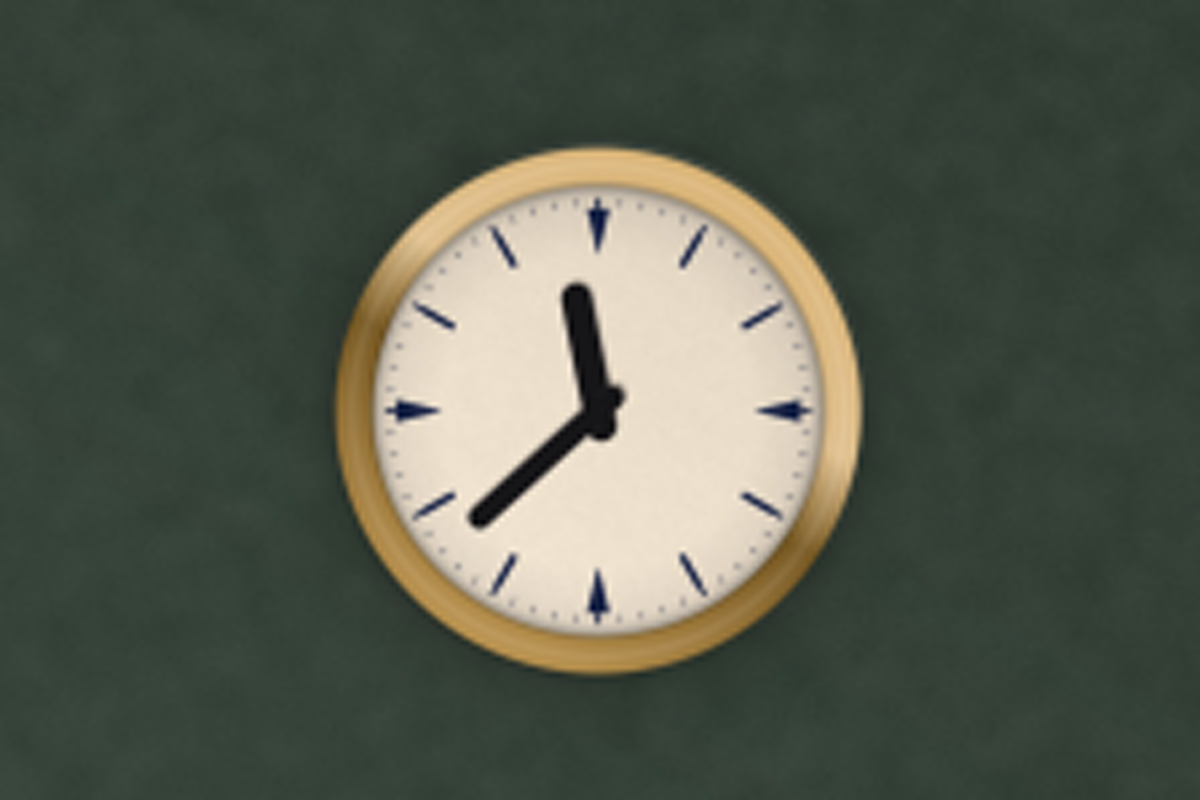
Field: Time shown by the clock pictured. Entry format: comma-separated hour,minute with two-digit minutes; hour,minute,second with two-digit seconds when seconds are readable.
11,38
